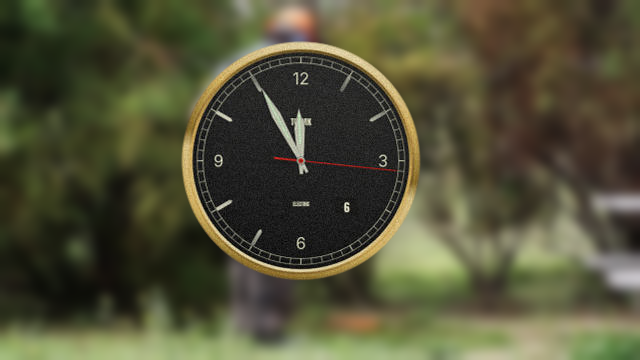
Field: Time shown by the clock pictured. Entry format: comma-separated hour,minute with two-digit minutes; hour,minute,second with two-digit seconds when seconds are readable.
11,55,16
